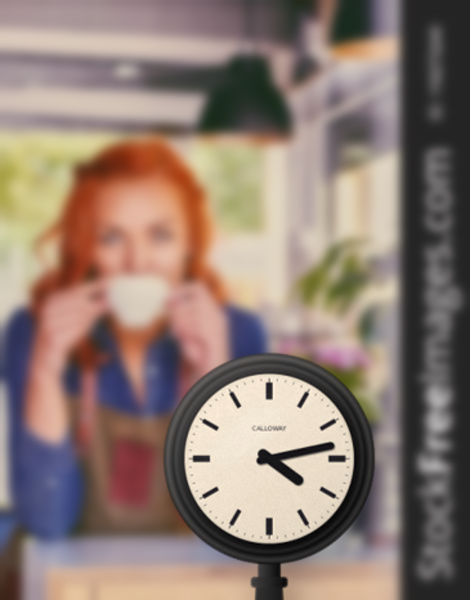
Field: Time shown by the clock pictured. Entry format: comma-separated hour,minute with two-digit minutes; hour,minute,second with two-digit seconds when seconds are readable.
4,13
